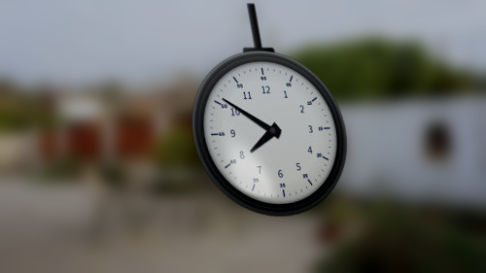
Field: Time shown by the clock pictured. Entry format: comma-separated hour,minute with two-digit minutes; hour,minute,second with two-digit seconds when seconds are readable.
7,51
